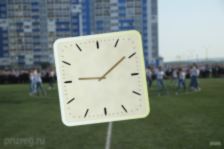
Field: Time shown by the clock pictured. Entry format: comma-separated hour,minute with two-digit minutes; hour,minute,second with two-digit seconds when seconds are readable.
9,09
